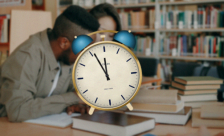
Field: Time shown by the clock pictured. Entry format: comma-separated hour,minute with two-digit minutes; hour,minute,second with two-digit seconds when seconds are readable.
11,56
